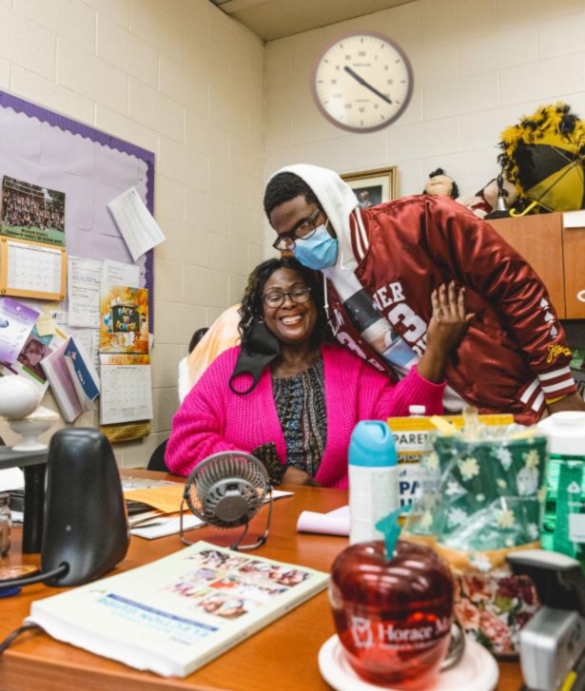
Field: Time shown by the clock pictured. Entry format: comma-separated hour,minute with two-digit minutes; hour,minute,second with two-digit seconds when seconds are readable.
10,21
